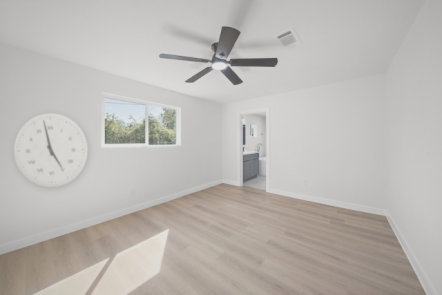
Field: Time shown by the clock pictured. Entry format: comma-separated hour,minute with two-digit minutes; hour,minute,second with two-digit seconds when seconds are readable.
4,58
